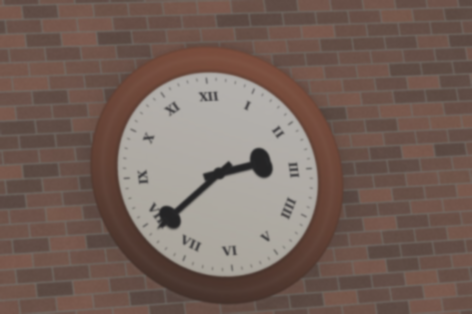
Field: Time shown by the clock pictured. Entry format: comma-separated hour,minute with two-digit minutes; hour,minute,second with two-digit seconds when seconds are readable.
2,39
